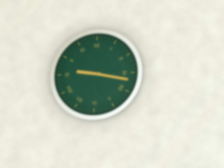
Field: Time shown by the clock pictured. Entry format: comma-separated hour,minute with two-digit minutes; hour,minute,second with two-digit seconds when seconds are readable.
9,17
